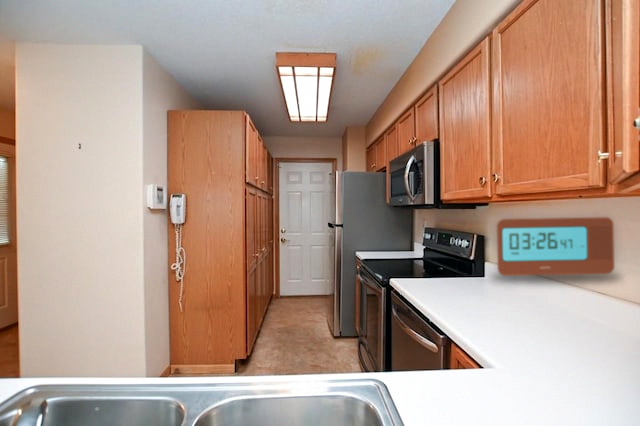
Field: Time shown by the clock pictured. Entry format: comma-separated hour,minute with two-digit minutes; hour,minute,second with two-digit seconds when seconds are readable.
3,26
